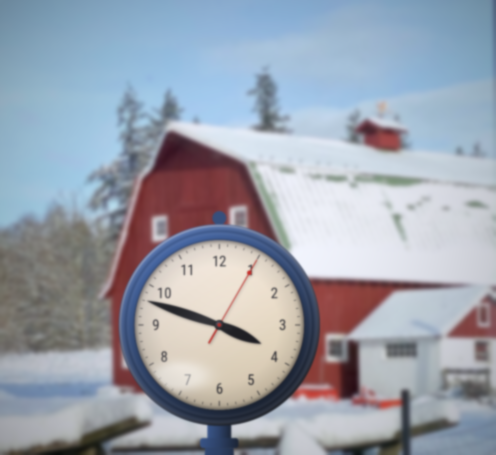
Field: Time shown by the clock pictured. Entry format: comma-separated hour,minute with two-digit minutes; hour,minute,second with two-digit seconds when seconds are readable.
3,48,05
